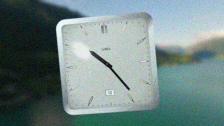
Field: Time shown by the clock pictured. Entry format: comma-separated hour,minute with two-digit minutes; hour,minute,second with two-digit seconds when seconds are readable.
10,24
